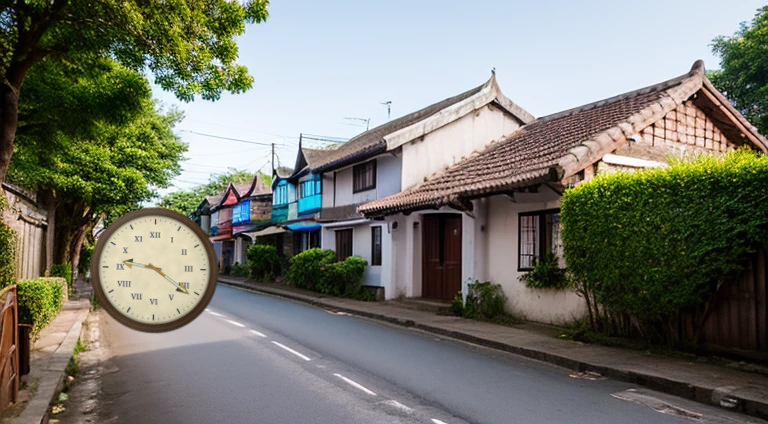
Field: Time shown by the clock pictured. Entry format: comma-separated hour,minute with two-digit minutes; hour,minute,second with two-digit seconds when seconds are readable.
9,21
